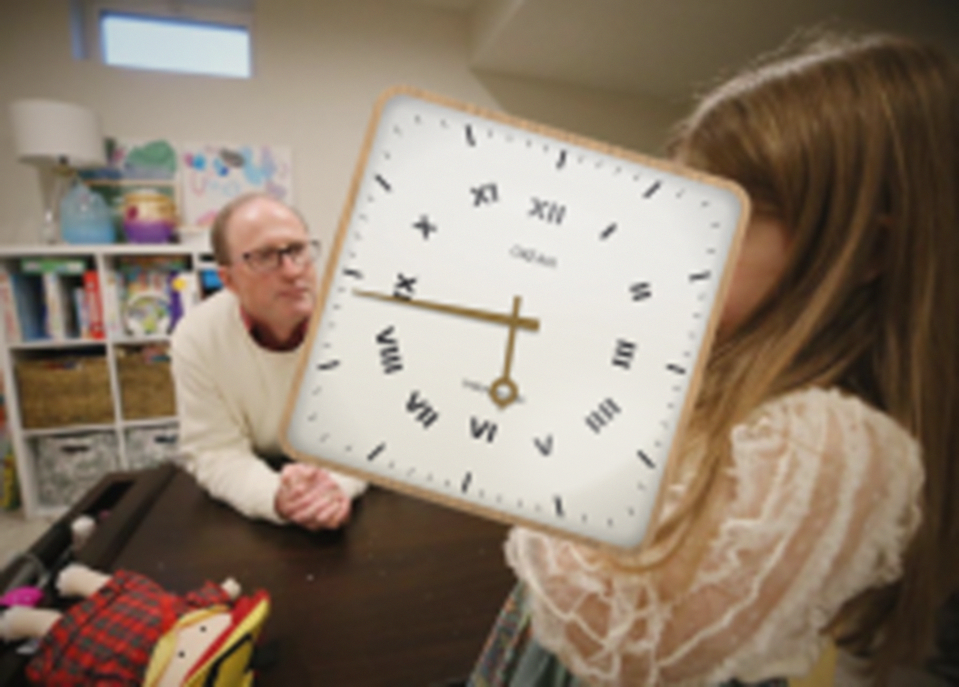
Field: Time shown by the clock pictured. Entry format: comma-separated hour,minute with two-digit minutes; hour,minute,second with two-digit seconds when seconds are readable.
5,44
